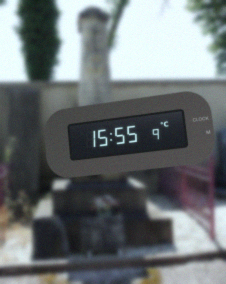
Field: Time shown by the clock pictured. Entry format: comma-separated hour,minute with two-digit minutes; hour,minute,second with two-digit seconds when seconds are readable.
15,55
